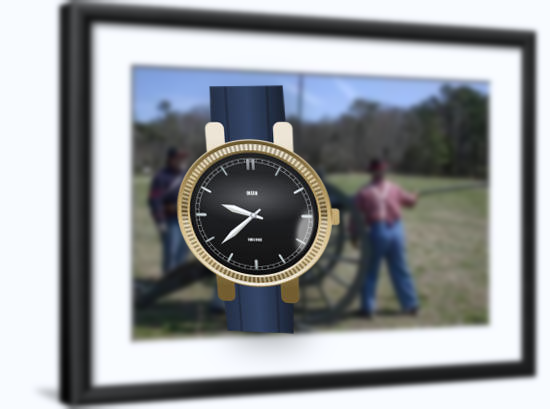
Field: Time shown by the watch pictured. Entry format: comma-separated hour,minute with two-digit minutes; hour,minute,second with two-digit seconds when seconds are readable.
9,38
